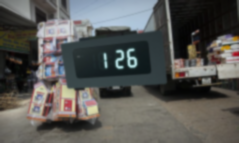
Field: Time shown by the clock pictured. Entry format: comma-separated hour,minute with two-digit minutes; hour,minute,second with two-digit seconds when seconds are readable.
1,26
